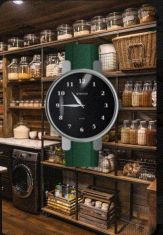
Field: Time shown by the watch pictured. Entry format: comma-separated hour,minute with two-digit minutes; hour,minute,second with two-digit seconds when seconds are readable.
10,45
